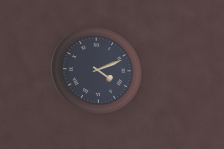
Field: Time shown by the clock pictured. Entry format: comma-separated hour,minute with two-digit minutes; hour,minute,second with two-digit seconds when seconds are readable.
4,11
